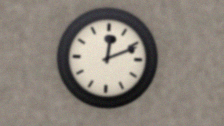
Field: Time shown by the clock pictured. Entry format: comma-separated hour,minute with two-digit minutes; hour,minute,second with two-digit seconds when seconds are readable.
12,11
